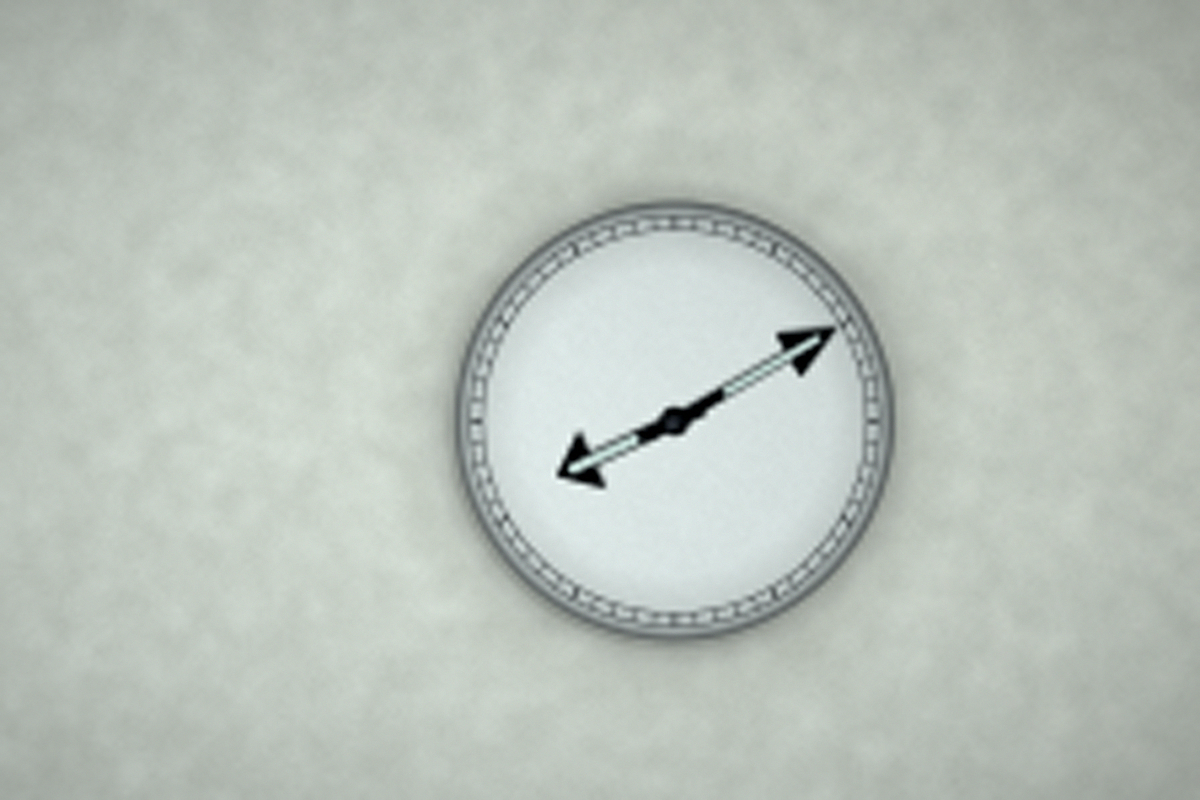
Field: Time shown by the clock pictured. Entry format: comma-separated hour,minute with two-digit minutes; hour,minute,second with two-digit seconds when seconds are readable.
8,10
